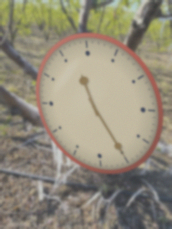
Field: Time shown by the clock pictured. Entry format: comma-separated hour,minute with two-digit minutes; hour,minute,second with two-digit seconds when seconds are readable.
11,25
